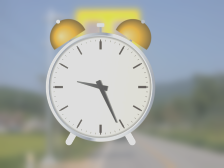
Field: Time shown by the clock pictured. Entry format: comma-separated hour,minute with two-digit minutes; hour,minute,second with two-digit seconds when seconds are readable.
9,26
